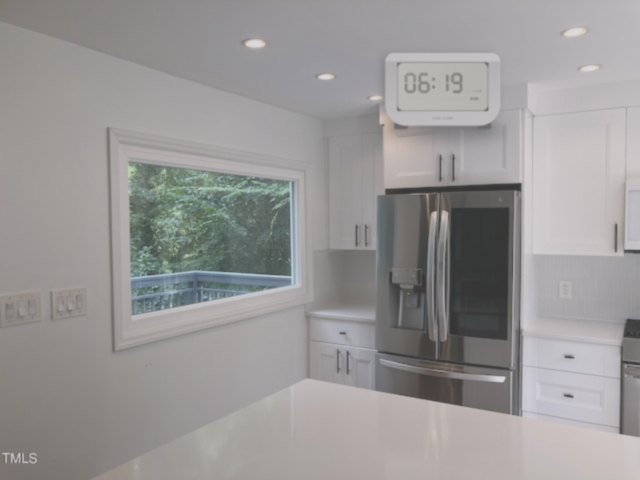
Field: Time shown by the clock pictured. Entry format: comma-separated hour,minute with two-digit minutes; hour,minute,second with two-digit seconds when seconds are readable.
6,19
